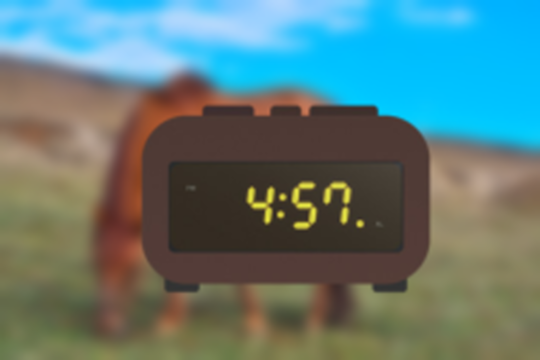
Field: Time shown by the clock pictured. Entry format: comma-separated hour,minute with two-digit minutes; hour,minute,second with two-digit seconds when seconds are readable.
4,57
